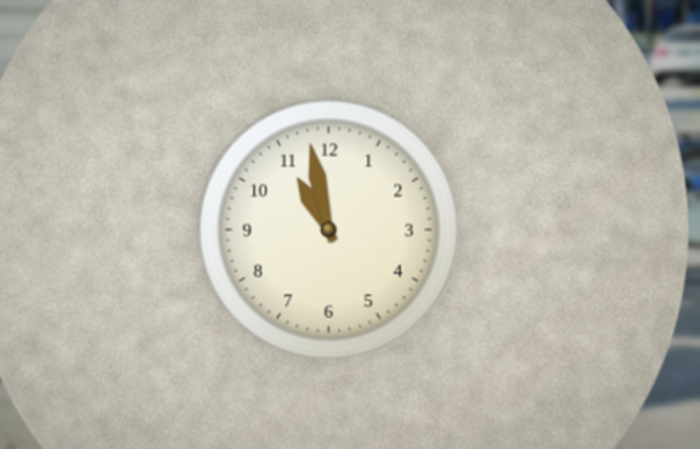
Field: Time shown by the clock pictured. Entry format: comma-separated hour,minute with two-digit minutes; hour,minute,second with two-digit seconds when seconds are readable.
10,58
